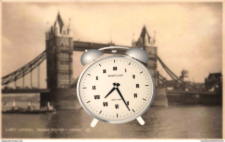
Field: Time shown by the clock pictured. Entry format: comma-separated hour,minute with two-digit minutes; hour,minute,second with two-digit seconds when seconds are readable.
7,26
